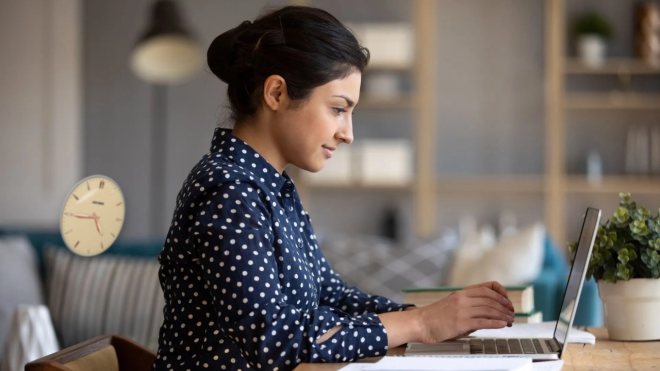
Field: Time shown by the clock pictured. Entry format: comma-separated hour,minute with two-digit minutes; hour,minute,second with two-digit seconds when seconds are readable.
4,45
